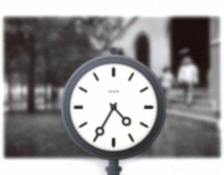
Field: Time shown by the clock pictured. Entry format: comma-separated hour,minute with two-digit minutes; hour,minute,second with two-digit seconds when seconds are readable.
4,35
